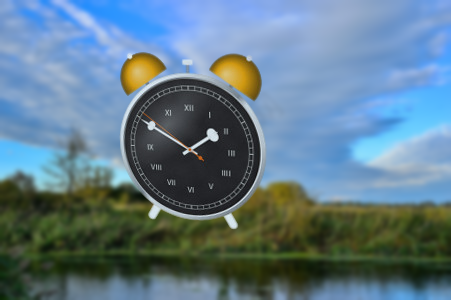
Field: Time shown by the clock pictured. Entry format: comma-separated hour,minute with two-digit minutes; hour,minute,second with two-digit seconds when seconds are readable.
1,49,51
